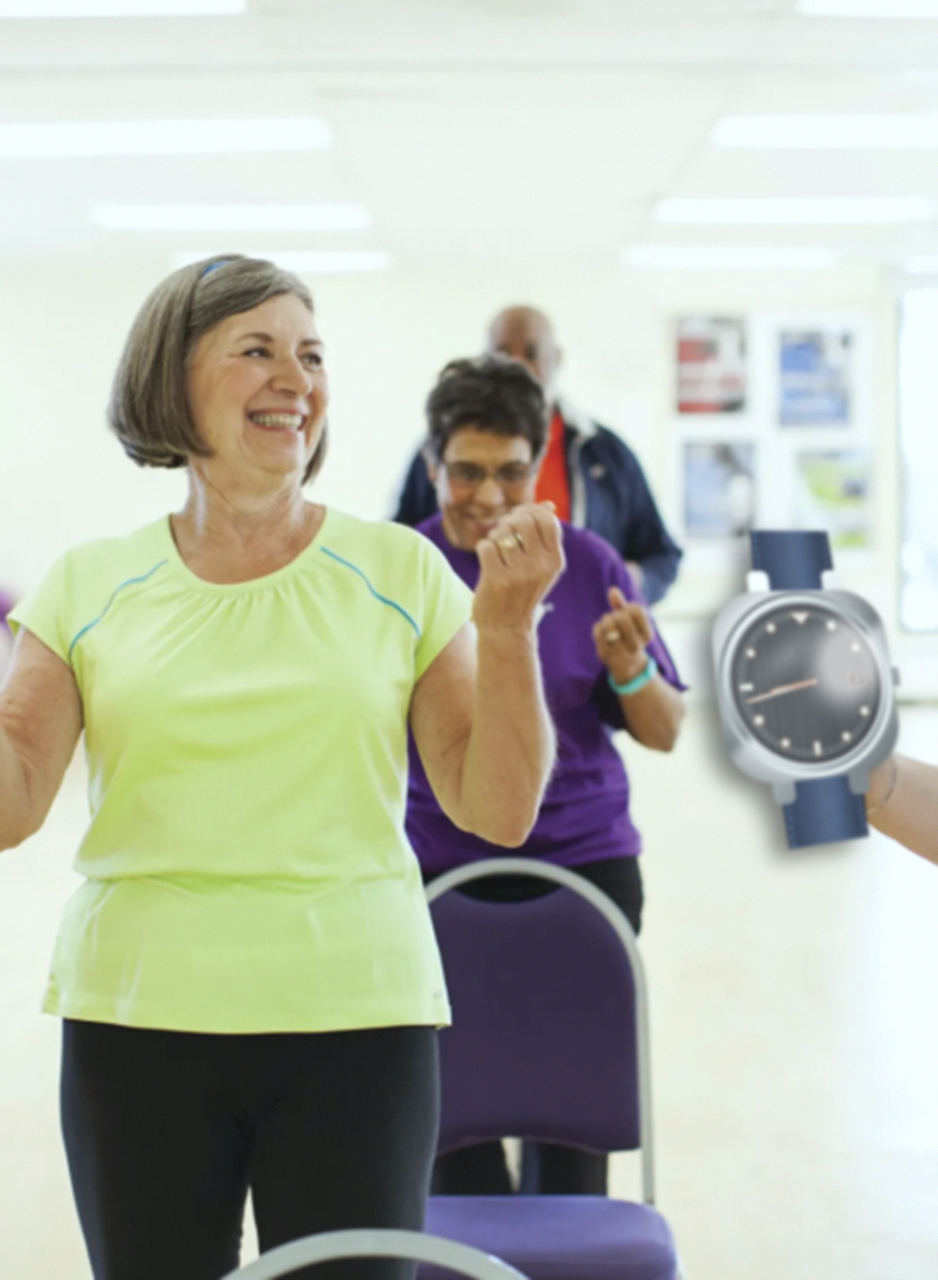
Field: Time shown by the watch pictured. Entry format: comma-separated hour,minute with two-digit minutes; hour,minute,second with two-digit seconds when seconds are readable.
8,43
